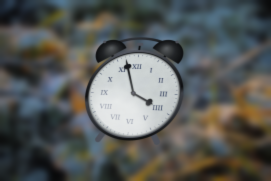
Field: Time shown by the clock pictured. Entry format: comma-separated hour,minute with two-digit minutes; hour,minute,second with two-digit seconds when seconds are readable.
3,57
